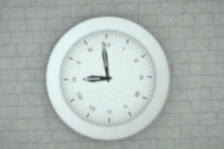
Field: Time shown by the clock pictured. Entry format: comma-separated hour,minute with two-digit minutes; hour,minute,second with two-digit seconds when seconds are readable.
8,59
